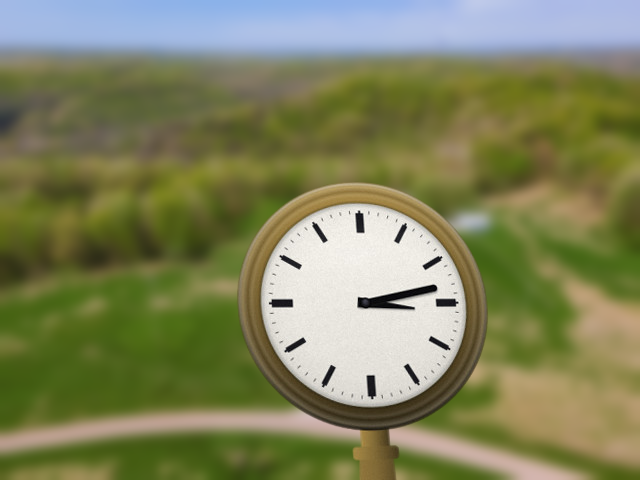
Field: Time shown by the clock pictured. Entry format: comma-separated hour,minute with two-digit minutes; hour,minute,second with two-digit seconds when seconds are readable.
3,13
